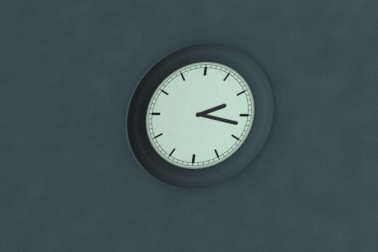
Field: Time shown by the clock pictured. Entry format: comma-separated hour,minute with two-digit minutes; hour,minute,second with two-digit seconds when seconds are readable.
2,17
